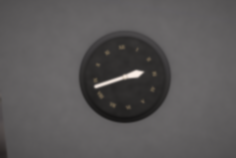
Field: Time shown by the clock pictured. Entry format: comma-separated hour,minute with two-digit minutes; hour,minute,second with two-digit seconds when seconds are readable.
2,43
